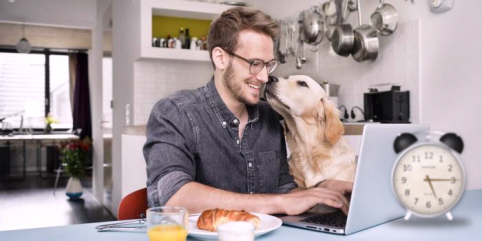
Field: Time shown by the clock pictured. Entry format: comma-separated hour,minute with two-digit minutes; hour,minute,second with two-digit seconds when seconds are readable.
5,15
